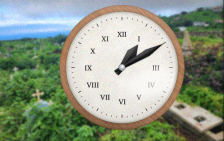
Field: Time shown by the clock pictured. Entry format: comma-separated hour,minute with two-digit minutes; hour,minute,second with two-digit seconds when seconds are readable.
1,10
